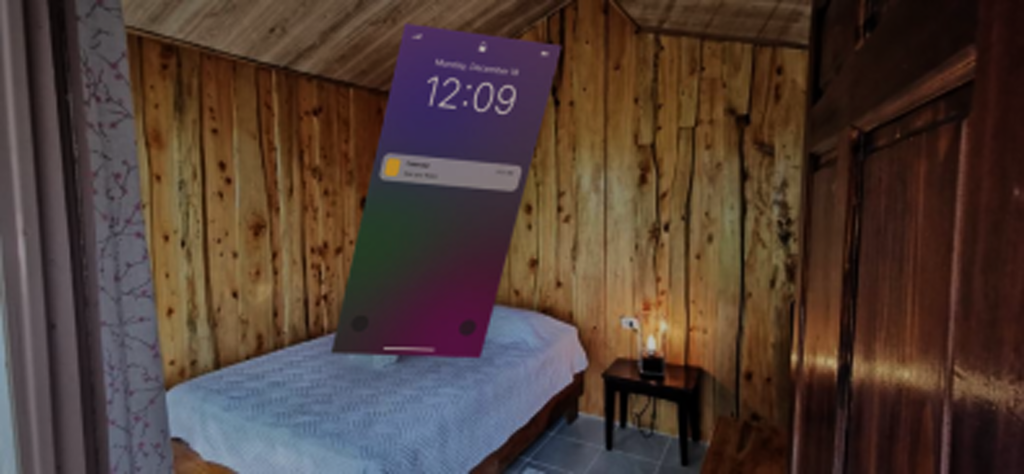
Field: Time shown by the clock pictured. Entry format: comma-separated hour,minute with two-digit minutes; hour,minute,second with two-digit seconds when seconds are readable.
12,09
